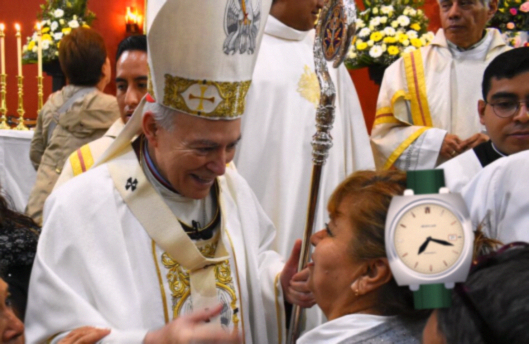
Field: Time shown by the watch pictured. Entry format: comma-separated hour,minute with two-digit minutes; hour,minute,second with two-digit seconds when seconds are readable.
7,18
